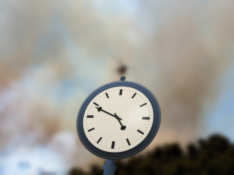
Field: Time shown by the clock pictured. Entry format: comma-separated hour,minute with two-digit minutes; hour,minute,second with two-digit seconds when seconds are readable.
4,49
